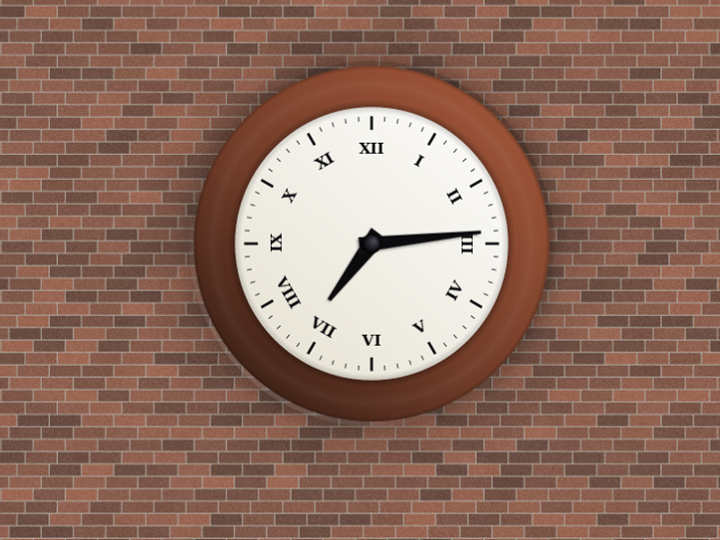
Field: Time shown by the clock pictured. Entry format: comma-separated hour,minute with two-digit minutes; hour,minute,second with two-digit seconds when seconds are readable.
7,14
